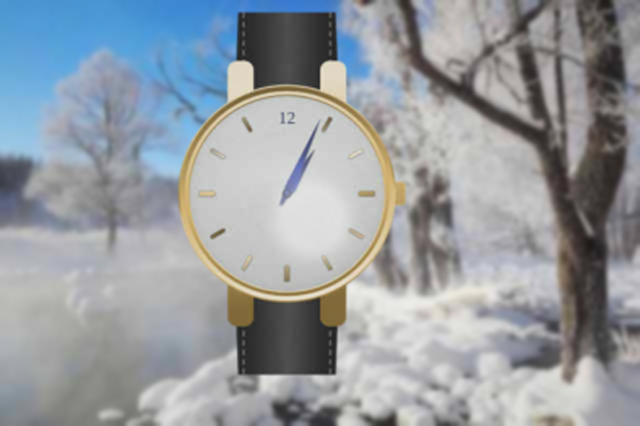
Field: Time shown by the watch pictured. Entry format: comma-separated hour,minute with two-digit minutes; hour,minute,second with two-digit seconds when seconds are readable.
1,04
